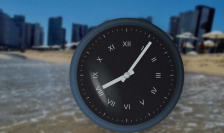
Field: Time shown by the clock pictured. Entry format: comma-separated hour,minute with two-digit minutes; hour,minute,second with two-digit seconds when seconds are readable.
8,06
